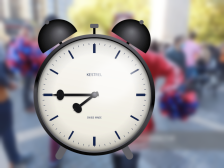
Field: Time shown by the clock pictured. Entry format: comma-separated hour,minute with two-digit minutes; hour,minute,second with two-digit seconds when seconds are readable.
7,45
